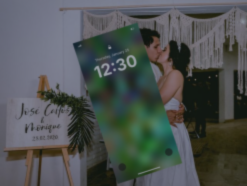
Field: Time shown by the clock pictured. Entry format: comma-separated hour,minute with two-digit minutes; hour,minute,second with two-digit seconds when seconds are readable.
12,30
